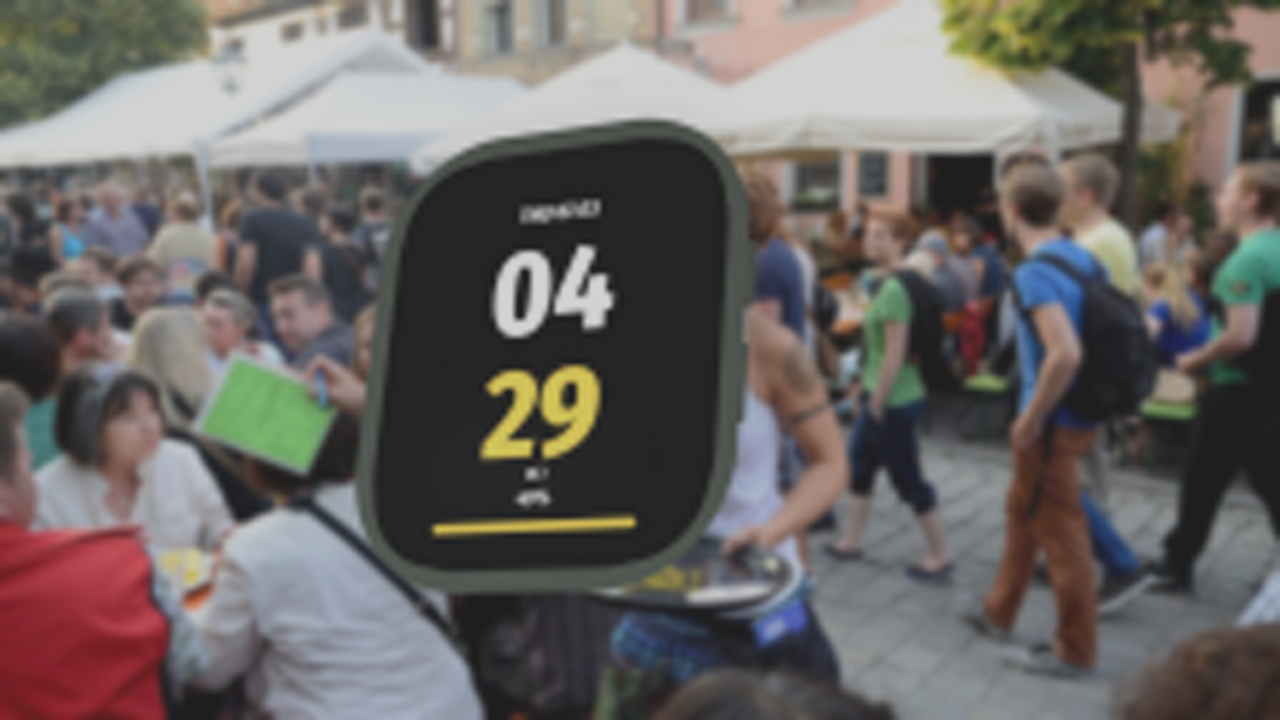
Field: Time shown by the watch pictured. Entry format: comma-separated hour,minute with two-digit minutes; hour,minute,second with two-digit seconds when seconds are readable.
4,29
